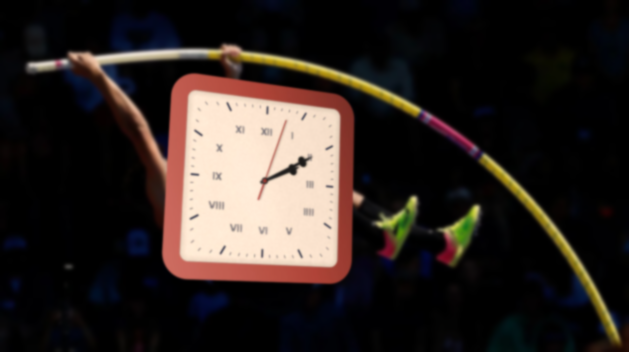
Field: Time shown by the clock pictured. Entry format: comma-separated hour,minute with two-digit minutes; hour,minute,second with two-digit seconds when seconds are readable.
2,10,03
